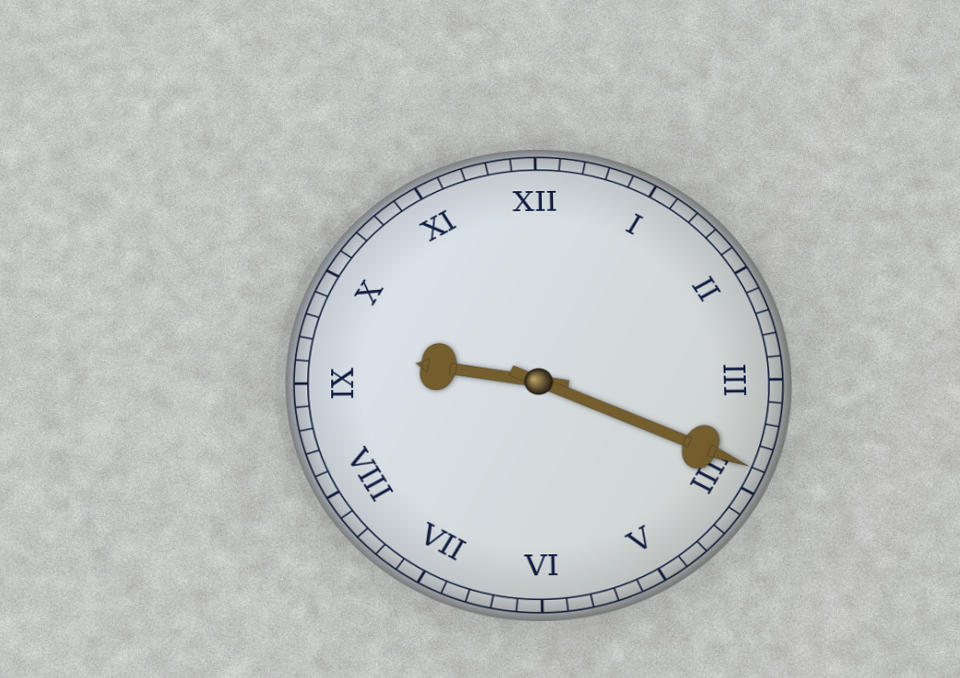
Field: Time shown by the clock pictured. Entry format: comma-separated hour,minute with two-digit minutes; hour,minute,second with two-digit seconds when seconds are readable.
9,19
